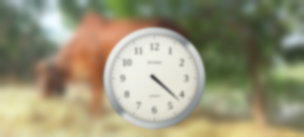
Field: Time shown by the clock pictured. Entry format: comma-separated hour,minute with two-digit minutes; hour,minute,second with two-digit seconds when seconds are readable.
4,22
